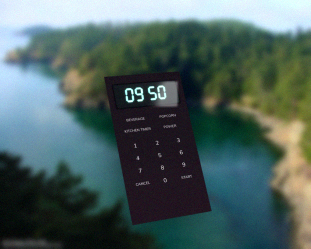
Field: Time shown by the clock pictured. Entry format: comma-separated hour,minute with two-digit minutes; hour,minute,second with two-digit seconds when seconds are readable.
9,50
